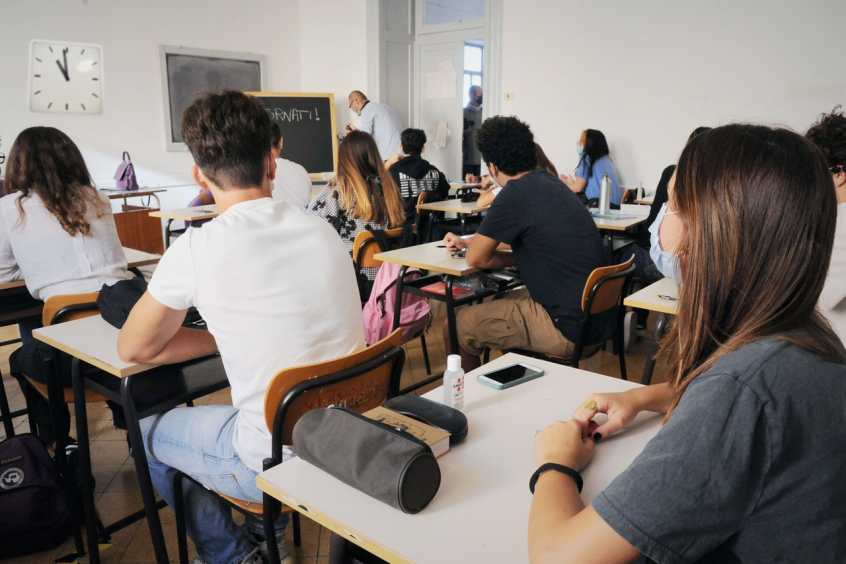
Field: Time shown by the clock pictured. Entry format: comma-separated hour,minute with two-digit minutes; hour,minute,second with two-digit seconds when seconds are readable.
10,59
